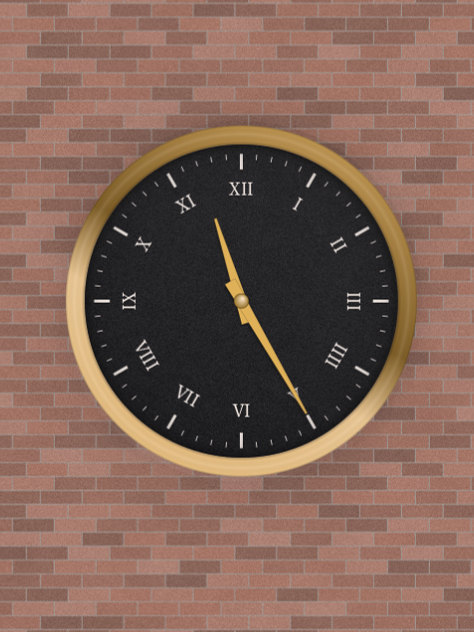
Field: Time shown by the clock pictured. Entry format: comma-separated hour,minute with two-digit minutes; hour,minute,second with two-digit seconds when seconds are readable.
11,25
